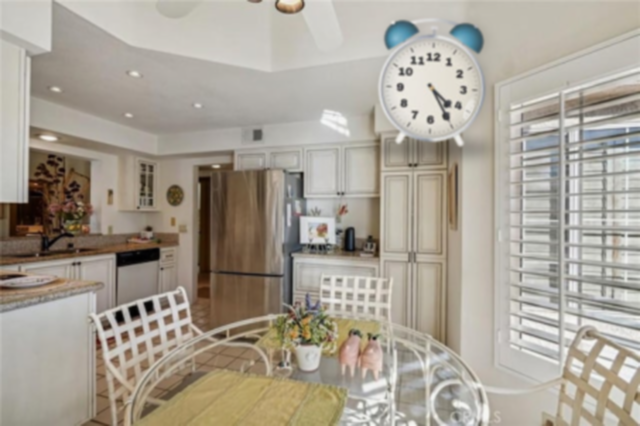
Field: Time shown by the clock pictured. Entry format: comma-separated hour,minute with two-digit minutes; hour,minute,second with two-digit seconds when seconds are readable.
4,25
